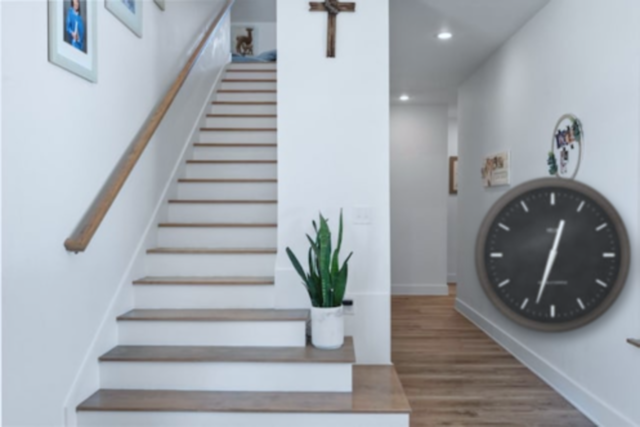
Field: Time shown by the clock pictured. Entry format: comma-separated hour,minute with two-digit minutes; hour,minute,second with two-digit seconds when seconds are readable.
12,33
